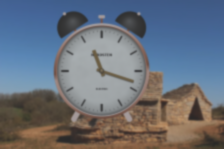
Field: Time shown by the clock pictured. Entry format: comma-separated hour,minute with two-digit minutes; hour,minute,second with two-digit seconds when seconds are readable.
11,18
